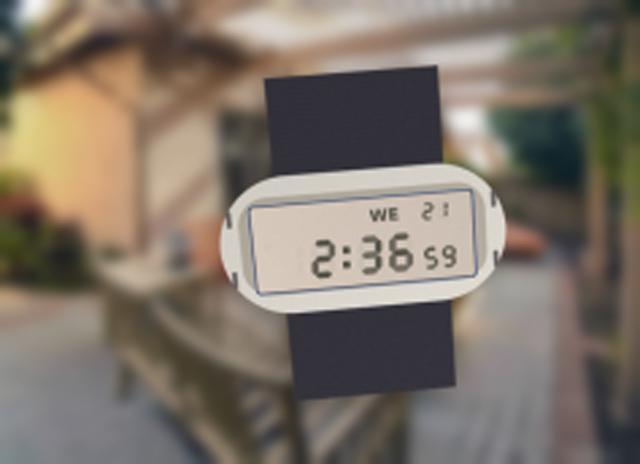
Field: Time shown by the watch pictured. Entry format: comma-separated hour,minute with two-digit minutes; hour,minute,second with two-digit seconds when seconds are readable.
2,36,59
